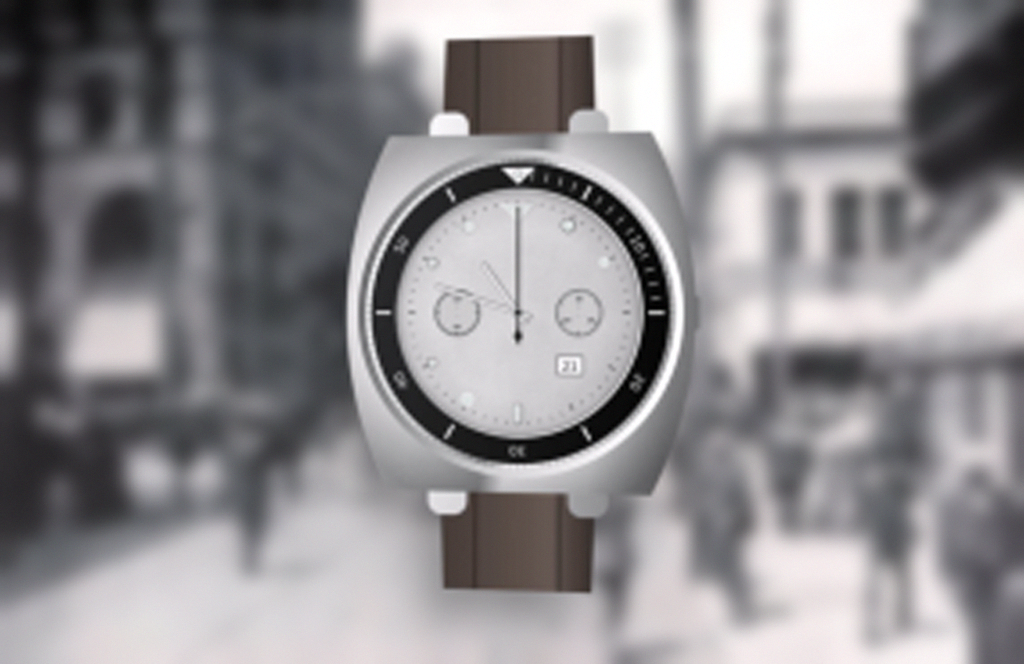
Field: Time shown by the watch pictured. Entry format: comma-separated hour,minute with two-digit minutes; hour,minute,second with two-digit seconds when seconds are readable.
10,48
